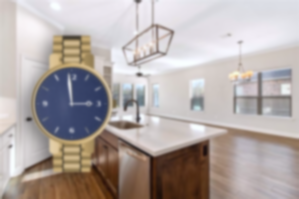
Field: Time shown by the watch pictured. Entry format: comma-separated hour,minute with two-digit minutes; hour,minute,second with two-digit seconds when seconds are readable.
2,59
